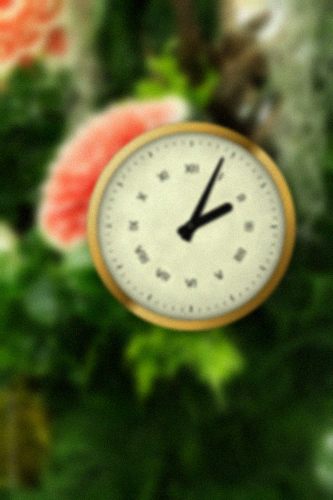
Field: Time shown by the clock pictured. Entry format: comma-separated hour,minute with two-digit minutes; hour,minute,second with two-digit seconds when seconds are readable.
2,04
